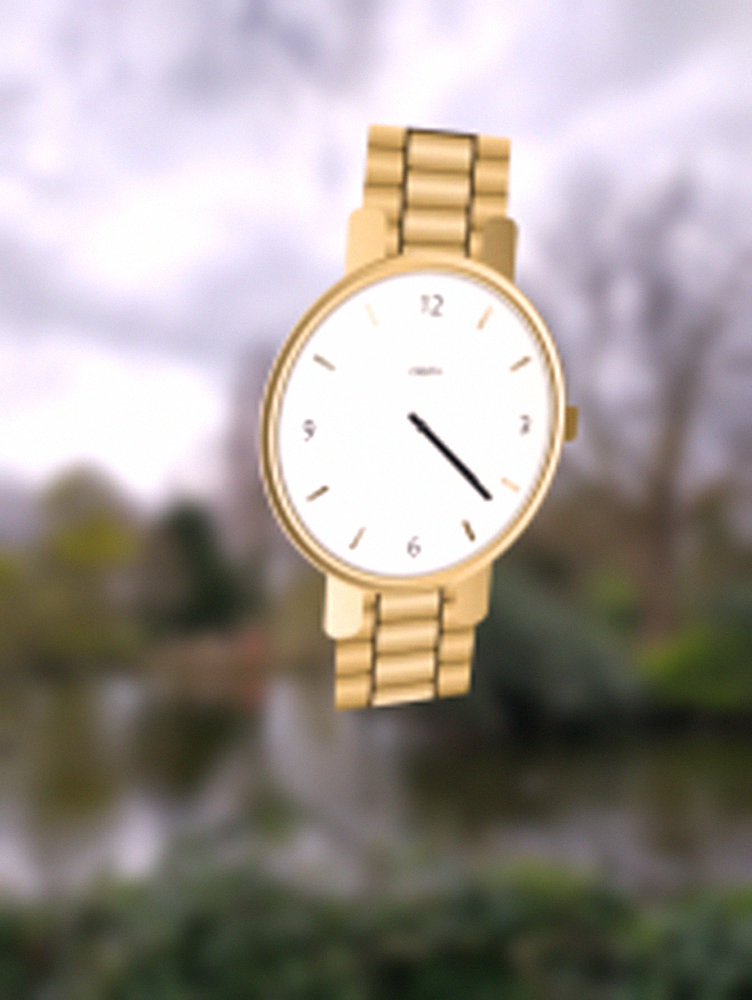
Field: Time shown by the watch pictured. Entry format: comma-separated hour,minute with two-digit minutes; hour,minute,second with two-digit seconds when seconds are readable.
4,22
